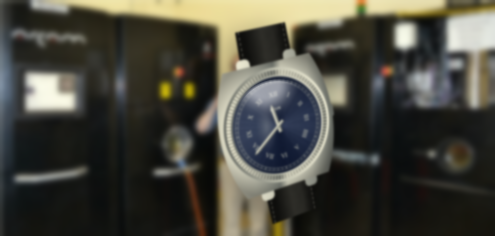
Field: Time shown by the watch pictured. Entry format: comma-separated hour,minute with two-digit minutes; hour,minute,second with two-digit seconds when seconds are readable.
11,39
